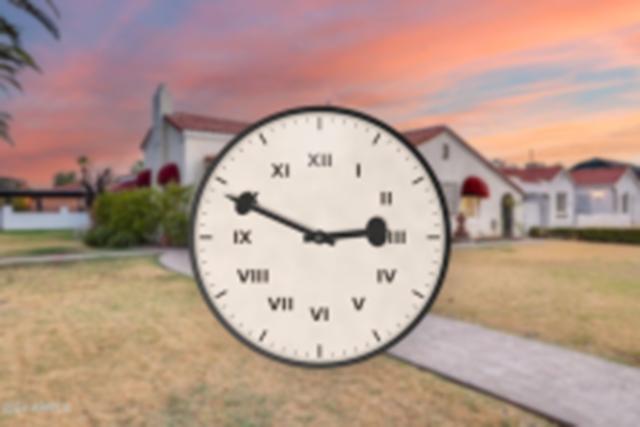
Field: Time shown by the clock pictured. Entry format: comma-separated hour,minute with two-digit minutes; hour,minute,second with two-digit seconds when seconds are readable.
2,49
